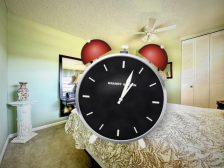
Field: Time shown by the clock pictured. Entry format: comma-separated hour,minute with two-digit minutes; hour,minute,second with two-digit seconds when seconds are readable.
1,03
